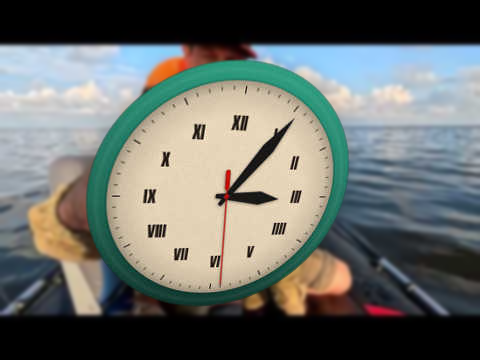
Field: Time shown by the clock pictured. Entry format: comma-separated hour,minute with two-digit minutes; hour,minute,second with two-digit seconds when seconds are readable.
3,05,29
